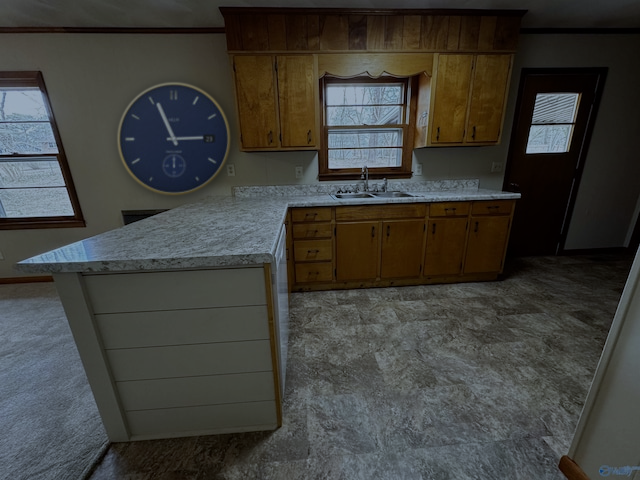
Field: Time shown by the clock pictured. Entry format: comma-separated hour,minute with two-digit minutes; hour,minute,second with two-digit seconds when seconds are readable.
2,56
